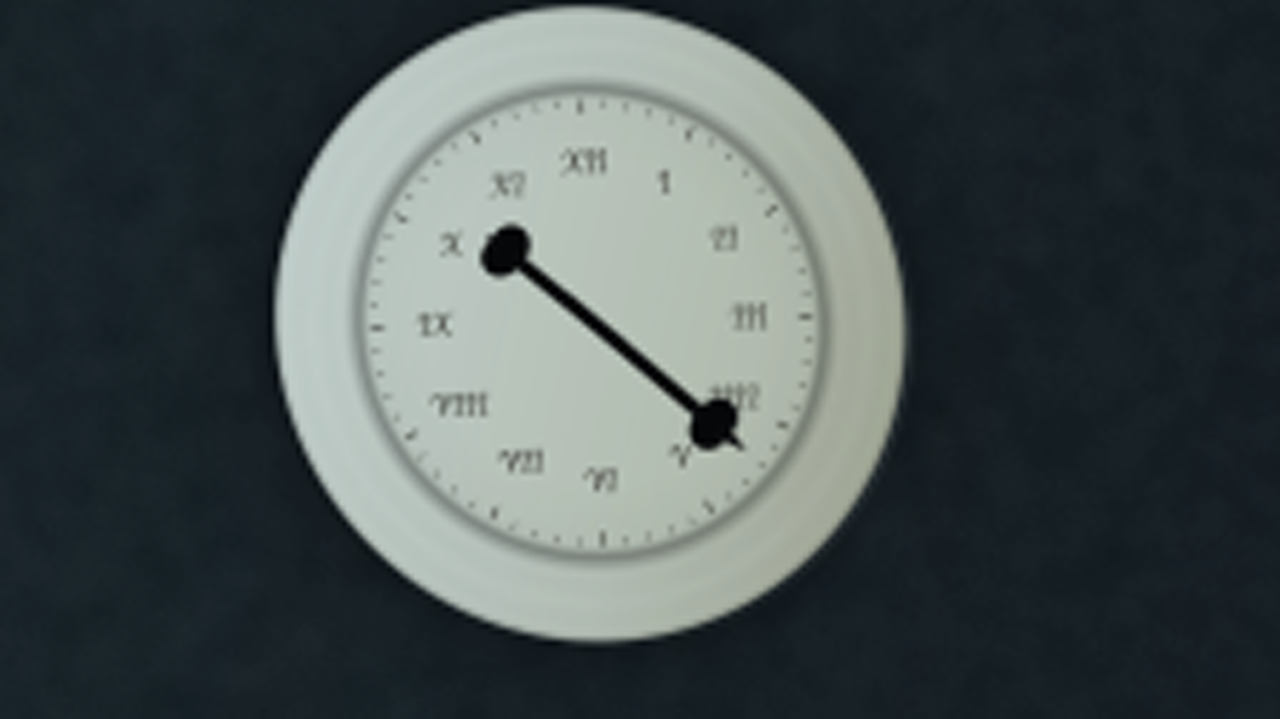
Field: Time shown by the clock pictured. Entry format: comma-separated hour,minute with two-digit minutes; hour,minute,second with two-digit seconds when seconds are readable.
10,22
